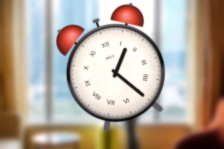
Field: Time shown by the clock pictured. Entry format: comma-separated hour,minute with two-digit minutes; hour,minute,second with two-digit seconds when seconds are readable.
1,25
